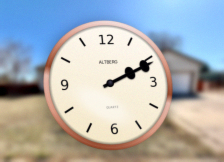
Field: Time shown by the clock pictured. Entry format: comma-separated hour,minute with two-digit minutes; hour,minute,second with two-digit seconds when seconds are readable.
2,11
